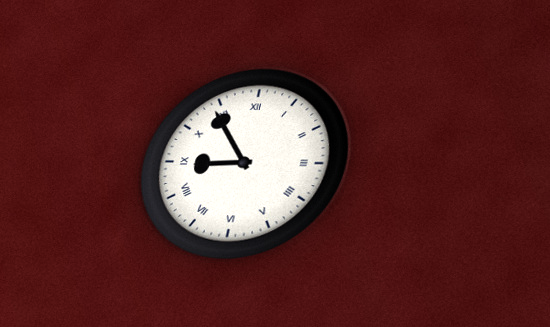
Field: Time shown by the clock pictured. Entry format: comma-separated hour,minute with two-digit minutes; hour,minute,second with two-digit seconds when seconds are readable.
8,54
